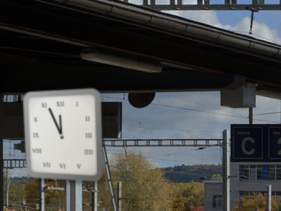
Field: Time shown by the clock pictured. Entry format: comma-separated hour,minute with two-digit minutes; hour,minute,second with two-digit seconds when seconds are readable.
11,56
